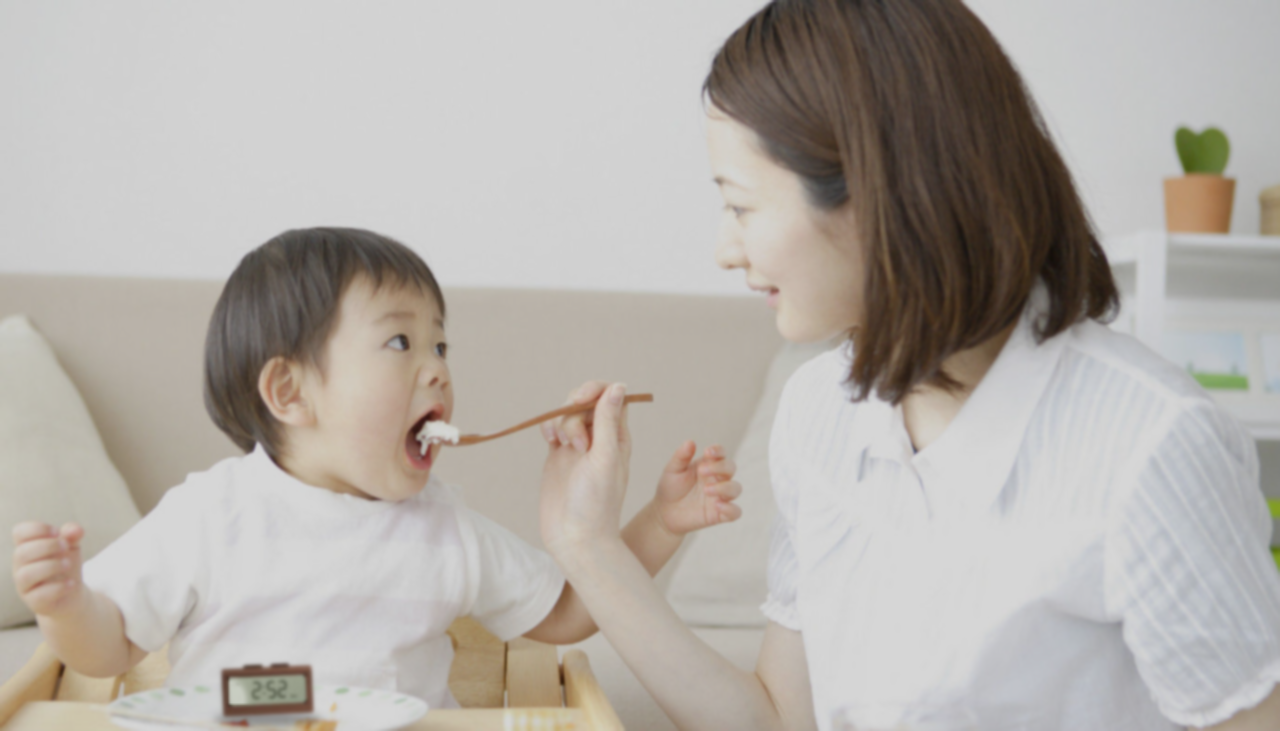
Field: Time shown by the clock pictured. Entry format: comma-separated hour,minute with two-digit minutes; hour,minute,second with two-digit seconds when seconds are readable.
2,52
